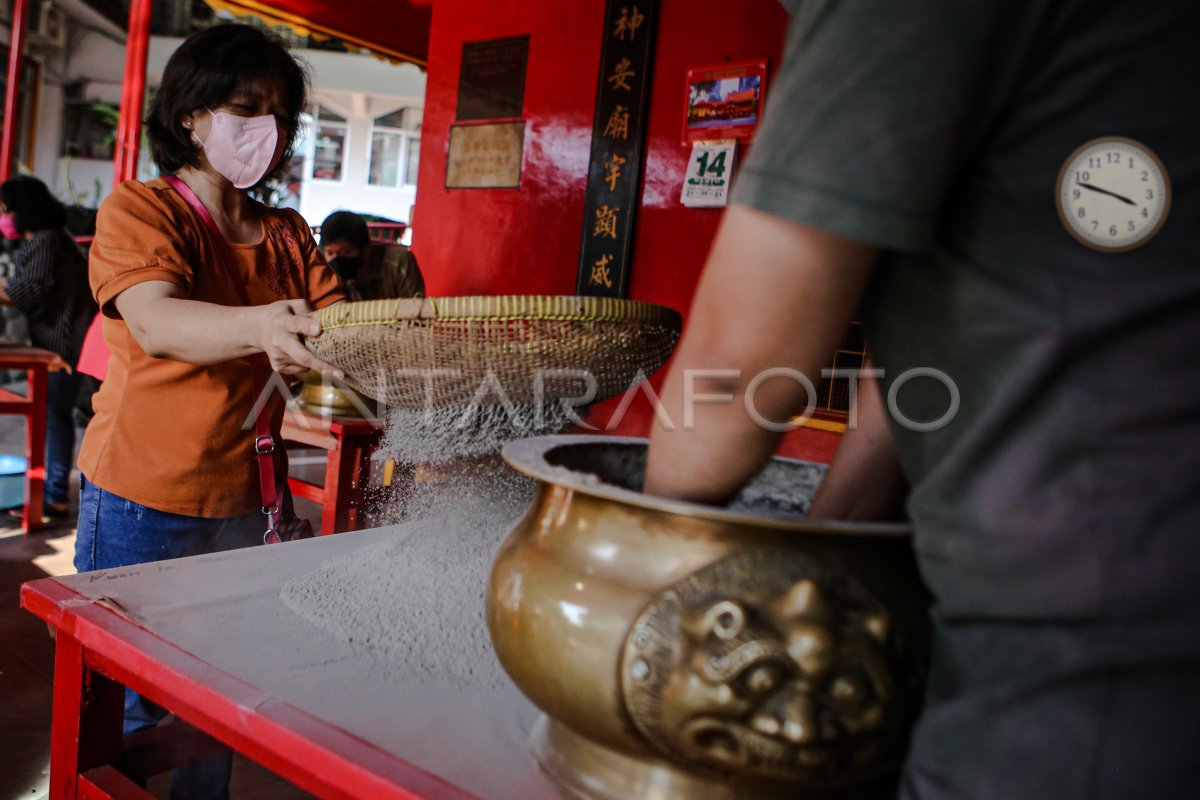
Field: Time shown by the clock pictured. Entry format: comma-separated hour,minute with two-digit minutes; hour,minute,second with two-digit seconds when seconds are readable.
3,48
